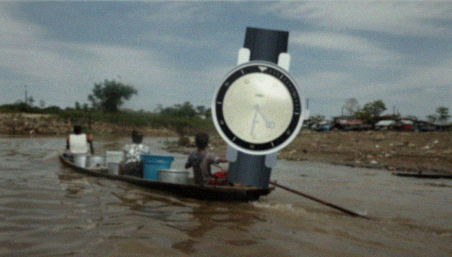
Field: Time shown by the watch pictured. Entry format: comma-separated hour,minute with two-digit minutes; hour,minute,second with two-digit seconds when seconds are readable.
4,31
